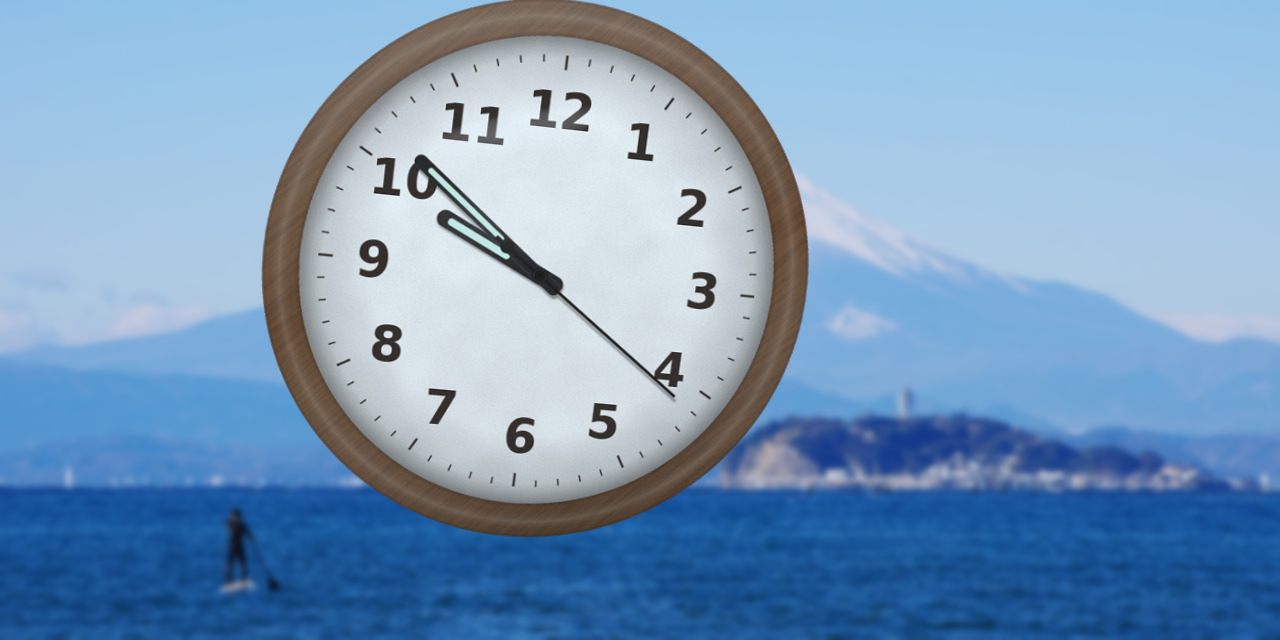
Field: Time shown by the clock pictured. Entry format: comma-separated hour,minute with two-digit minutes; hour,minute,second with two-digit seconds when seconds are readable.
9,51,21
